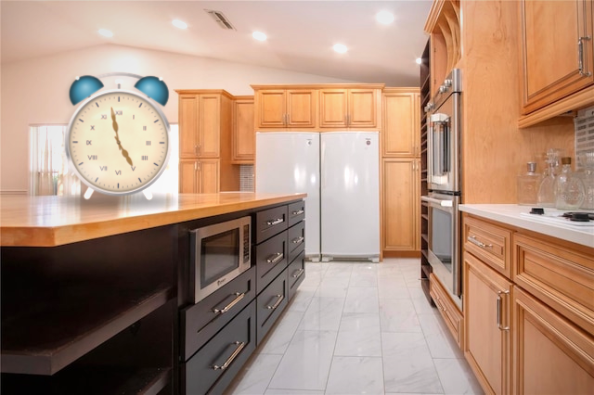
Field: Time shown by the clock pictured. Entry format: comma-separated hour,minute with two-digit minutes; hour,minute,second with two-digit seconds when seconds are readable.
4,58
